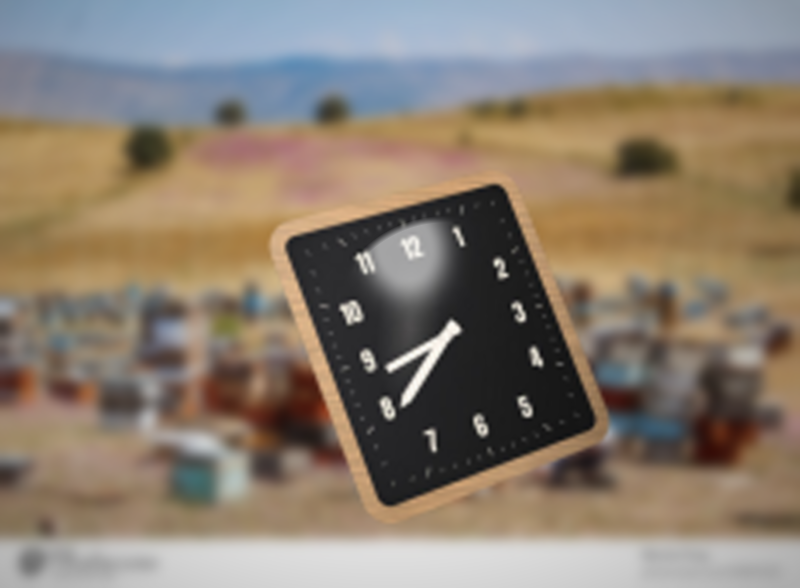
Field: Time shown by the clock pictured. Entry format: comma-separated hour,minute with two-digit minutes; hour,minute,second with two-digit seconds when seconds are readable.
8,39
